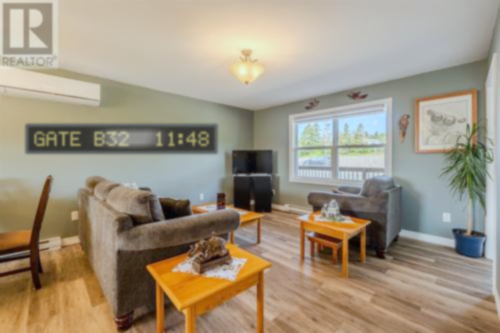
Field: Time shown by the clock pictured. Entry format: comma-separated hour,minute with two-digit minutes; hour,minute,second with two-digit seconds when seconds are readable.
11,48
